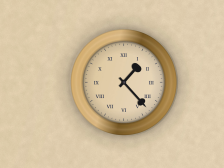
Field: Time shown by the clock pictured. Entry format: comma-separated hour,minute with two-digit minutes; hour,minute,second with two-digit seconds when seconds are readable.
1,23
